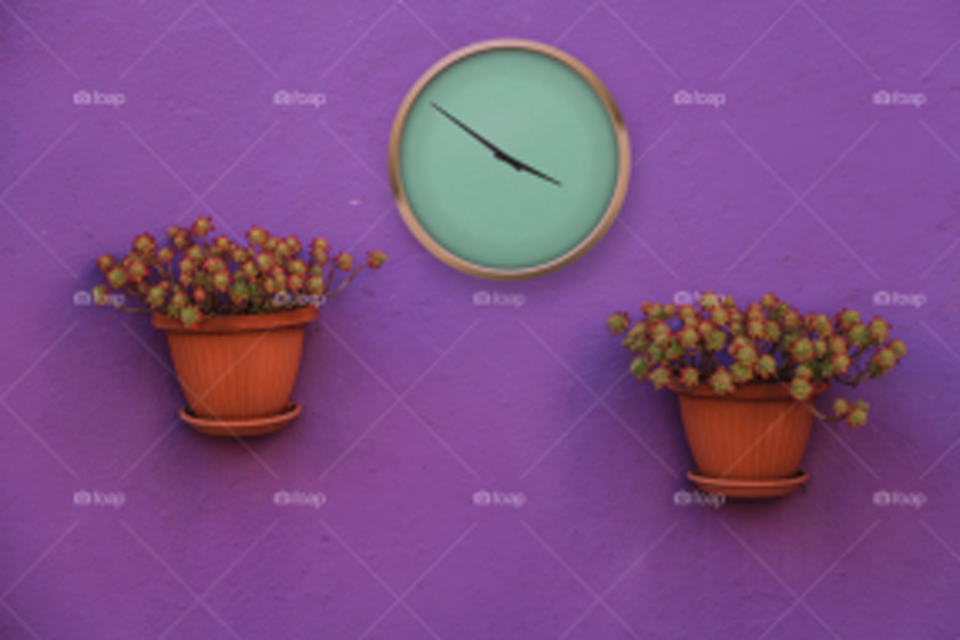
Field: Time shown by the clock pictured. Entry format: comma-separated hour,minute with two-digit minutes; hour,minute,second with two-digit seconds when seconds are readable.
3,51
